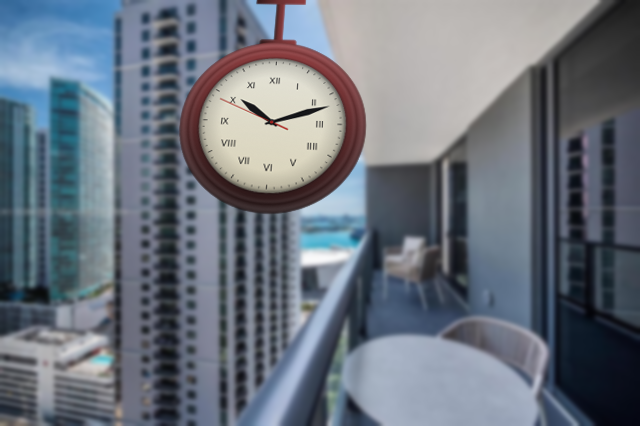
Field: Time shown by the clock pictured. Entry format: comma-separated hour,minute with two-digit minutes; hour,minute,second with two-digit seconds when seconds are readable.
10,11,49
